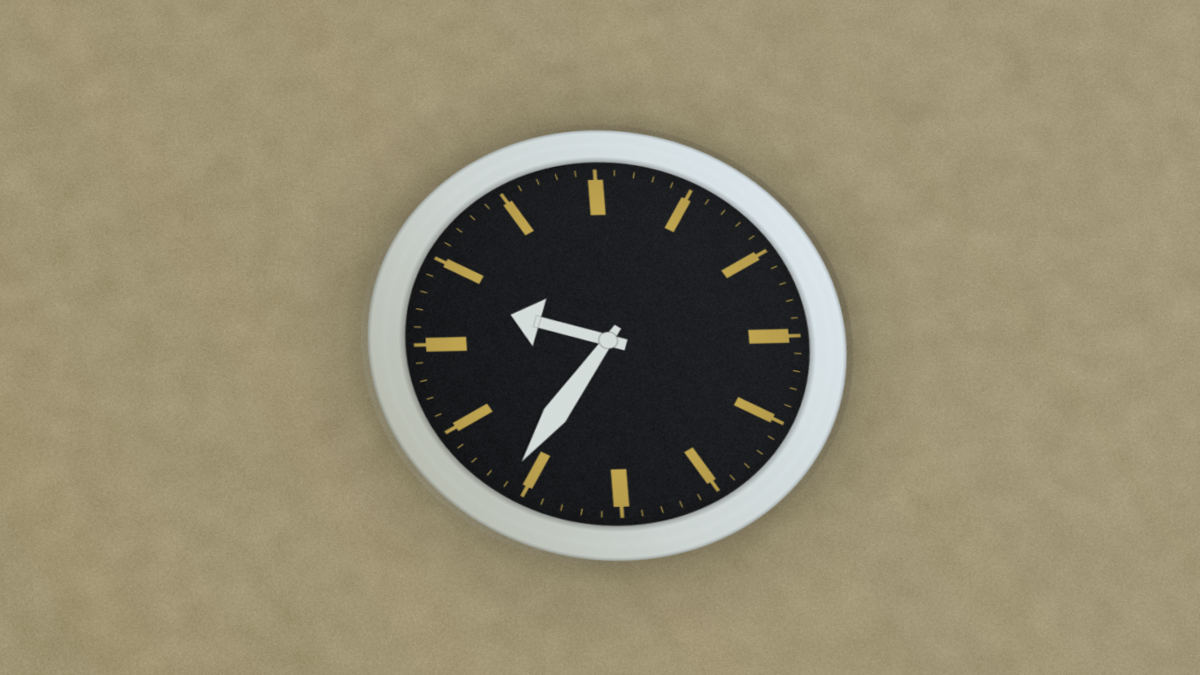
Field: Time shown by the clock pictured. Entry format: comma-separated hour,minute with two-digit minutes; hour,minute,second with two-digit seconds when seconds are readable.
9,36
